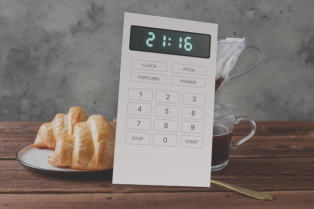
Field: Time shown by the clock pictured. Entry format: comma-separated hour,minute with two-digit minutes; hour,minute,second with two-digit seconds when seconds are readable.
21,16
